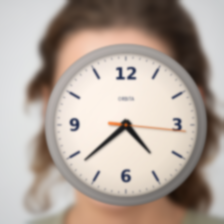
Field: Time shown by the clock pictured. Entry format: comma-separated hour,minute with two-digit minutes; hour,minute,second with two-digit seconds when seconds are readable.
4,38,16
